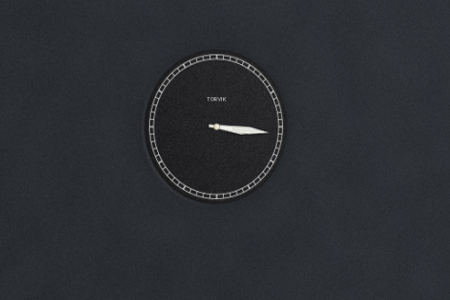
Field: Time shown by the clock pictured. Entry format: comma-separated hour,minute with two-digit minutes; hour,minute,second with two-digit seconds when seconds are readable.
3,16
